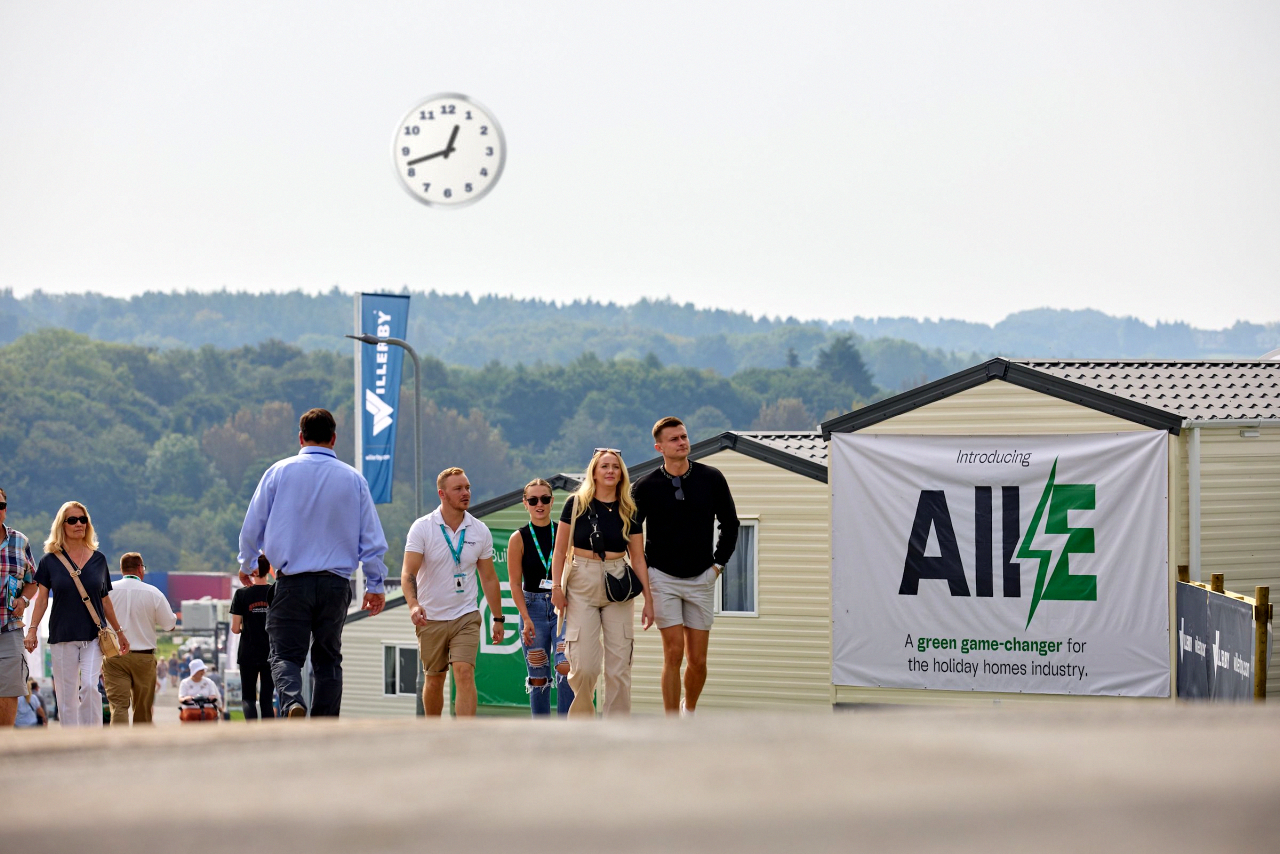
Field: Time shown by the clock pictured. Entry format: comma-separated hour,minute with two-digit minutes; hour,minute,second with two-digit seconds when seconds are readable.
12,42
